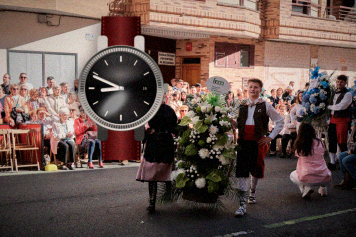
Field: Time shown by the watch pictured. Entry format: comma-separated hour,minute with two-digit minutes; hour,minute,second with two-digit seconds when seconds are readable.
8,49
